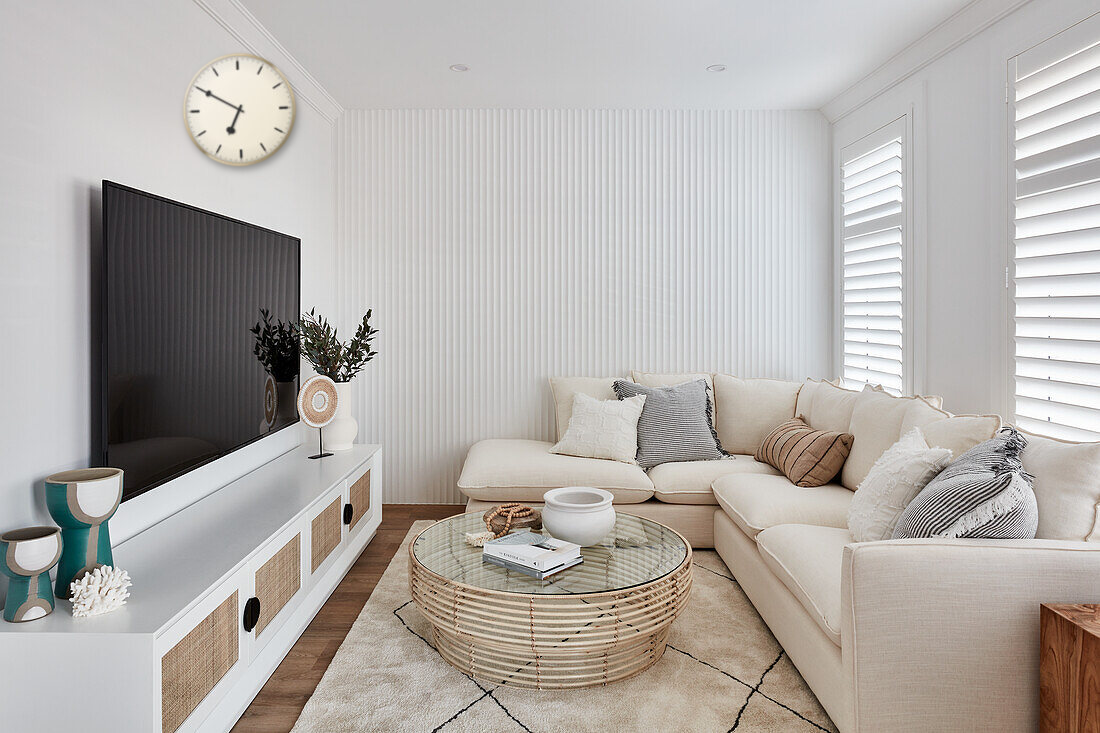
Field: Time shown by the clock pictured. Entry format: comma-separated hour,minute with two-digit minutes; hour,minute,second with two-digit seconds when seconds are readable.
6,50
